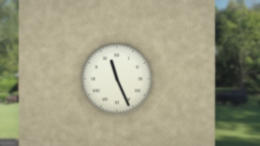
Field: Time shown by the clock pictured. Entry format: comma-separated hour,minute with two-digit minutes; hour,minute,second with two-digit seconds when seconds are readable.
11,26
